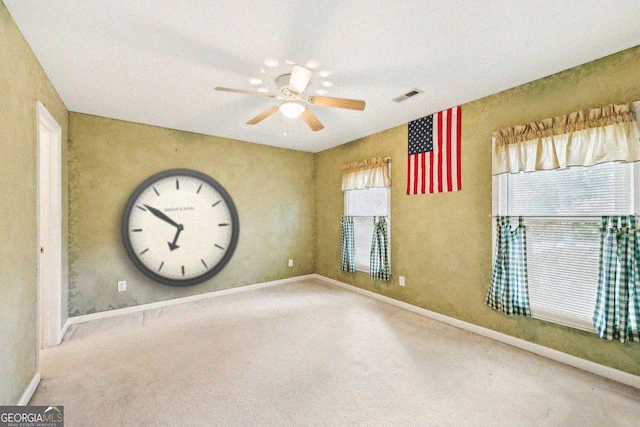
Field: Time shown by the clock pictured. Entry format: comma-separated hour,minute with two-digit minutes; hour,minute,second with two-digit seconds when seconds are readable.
6,51
